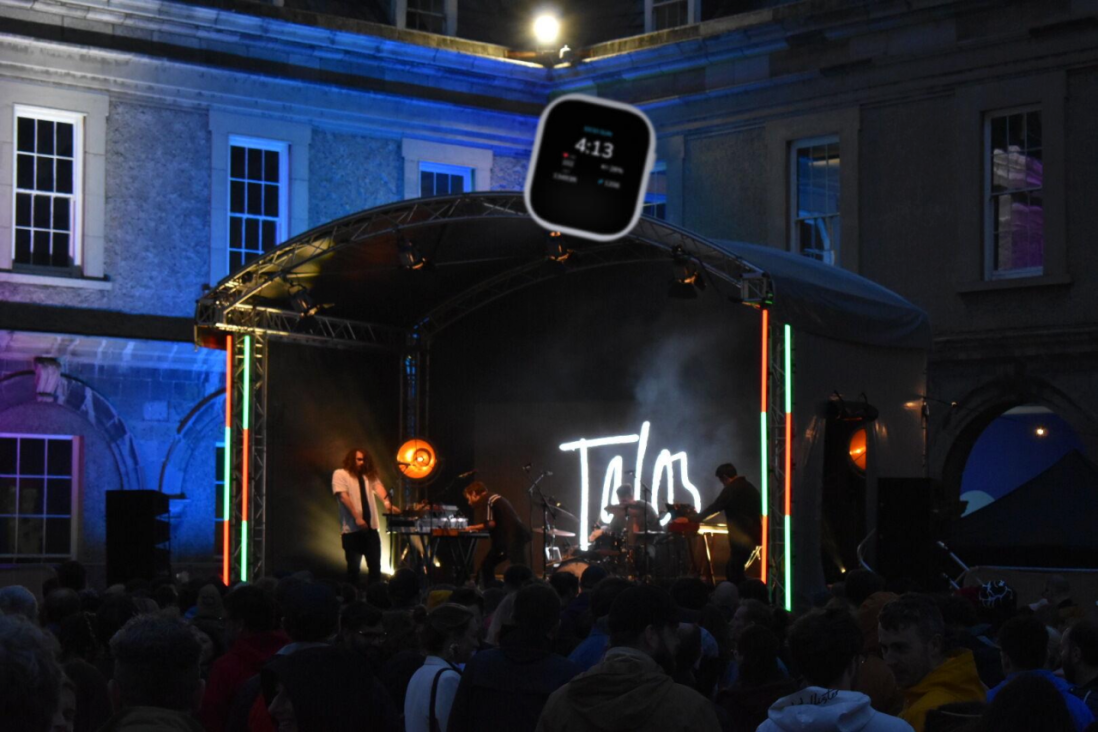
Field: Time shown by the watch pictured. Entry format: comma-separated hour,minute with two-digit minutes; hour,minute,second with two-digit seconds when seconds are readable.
4,13
